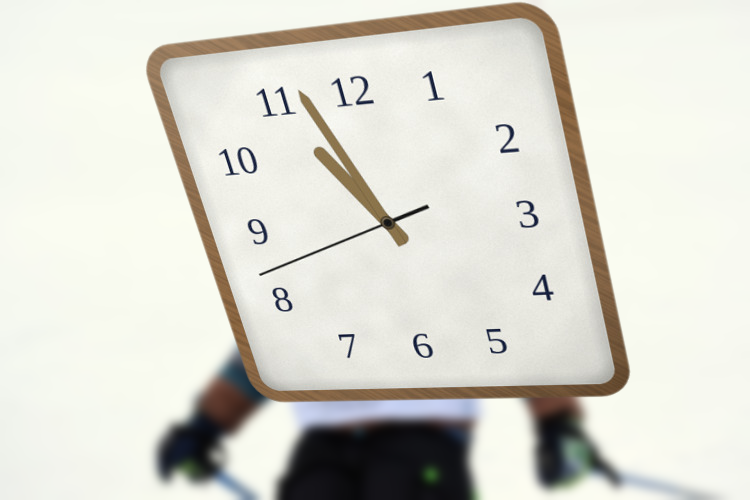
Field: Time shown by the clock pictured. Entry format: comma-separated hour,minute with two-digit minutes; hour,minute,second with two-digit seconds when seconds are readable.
10,56,42
